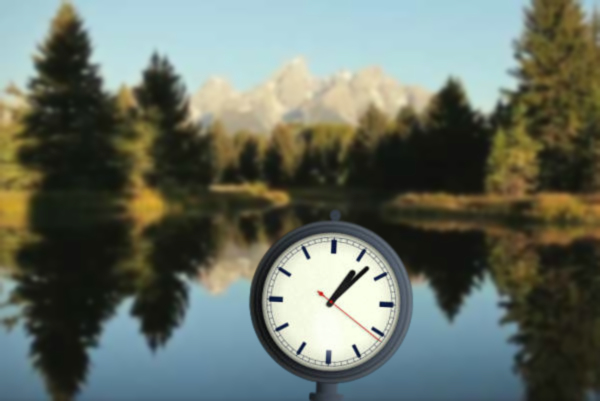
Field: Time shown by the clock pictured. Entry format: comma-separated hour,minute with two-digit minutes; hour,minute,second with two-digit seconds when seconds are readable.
1,07,21
